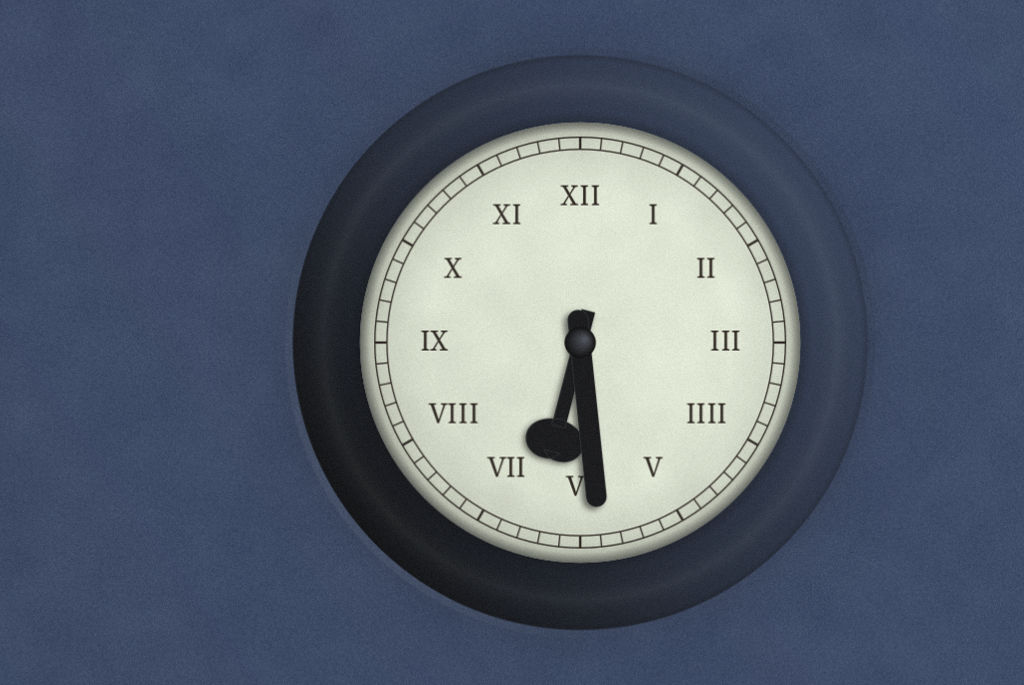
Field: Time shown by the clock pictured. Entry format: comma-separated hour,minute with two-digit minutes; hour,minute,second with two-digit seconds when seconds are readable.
6,29
